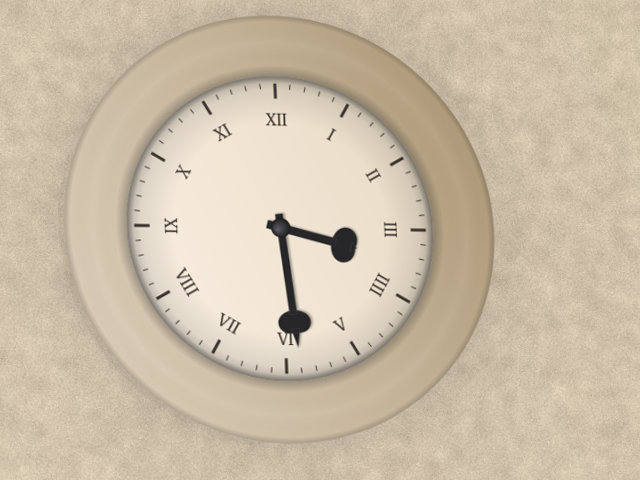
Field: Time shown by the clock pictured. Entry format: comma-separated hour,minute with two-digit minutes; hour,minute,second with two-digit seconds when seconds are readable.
3,29
